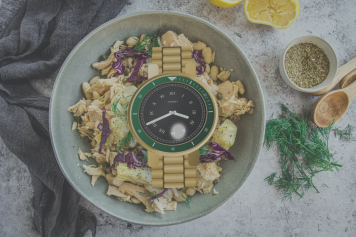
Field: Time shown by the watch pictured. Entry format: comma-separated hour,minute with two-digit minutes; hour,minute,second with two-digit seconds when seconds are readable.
3,41
